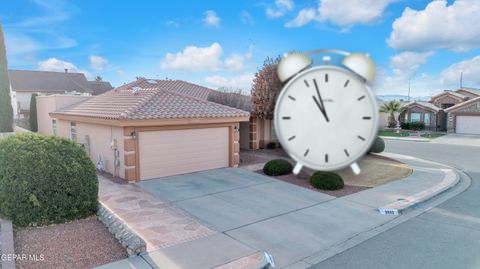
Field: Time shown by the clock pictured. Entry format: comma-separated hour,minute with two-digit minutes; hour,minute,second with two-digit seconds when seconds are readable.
10,57
